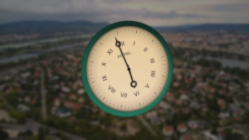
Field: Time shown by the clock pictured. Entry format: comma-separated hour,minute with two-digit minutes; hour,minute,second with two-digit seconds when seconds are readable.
5,59
